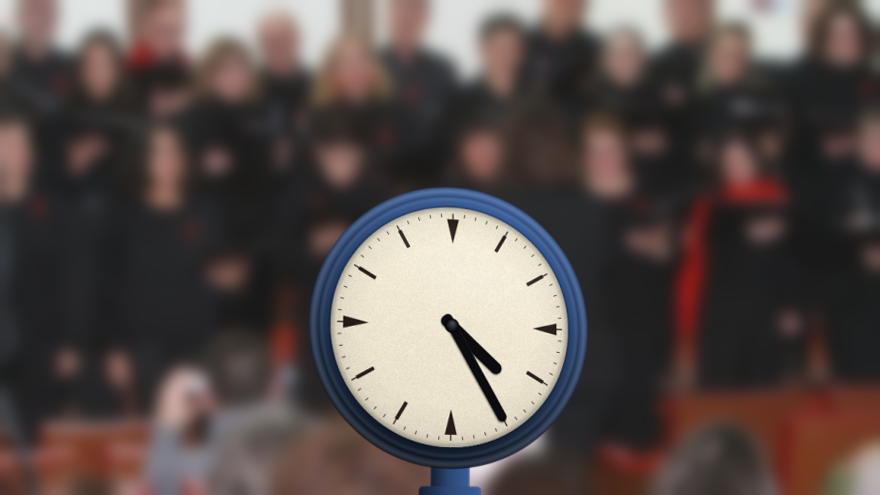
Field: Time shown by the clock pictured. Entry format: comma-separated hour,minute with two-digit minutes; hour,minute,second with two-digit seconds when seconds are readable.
4,25
